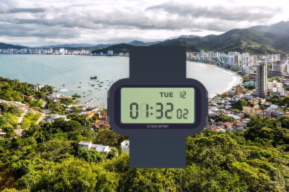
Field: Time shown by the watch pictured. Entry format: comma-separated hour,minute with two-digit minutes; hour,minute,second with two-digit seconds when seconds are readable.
1,32,02
